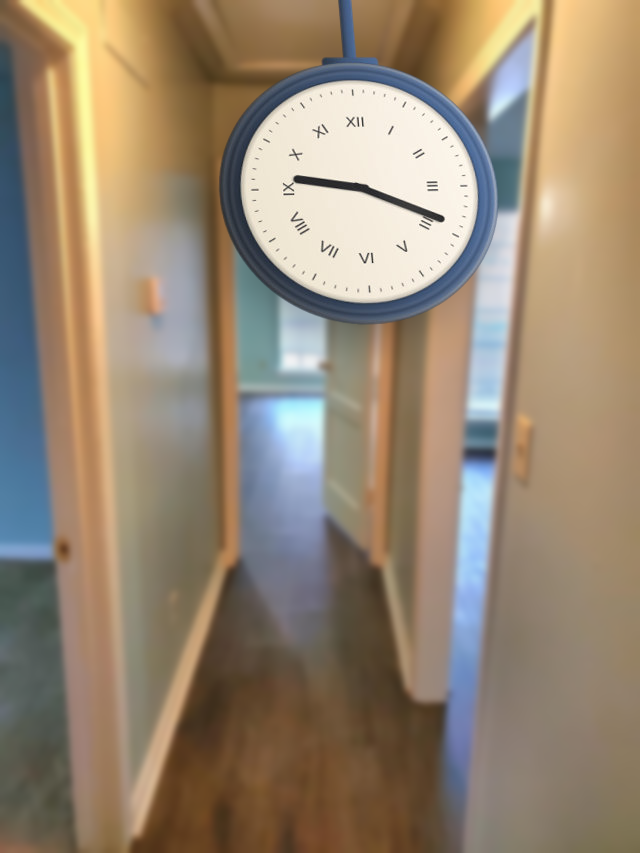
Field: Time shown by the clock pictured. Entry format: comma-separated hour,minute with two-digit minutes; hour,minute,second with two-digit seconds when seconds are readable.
9,19
